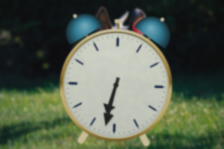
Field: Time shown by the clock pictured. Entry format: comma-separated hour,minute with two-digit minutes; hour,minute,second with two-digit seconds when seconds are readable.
6,32
